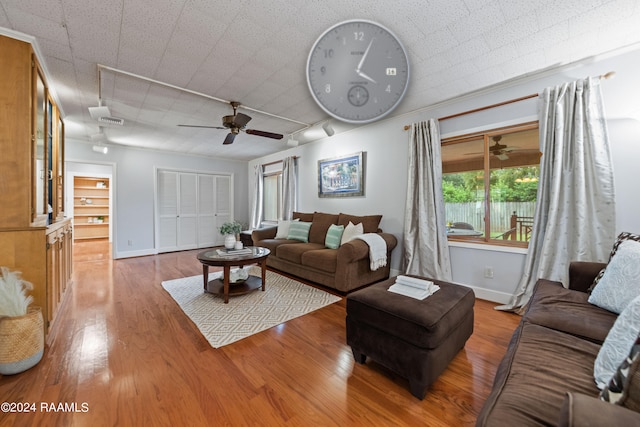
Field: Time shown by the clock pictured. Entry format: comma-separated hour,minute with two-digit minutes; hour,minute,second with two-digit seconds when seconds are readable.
4,04
